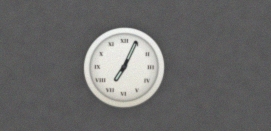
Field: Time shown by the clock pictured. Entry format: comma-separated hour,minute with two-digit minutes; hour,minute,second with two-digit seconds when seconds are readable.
7,04
